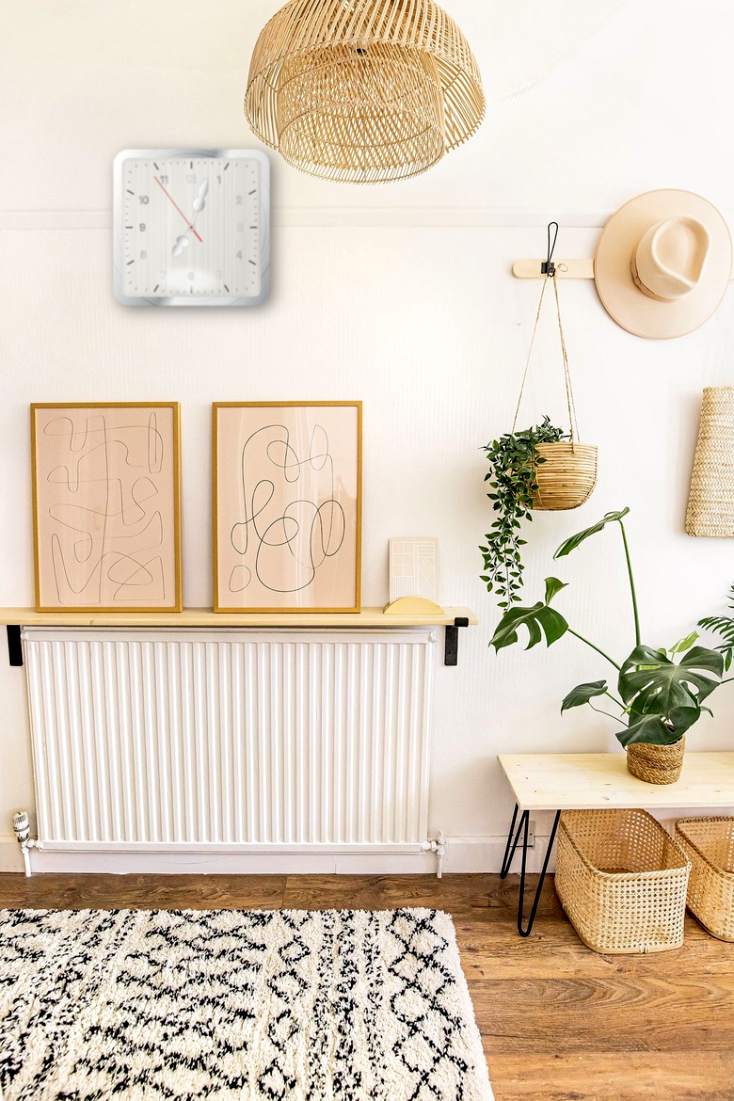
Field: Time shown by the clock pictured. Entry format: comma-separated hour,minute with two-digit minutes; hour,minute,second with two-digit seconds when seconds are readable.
7,02,54
